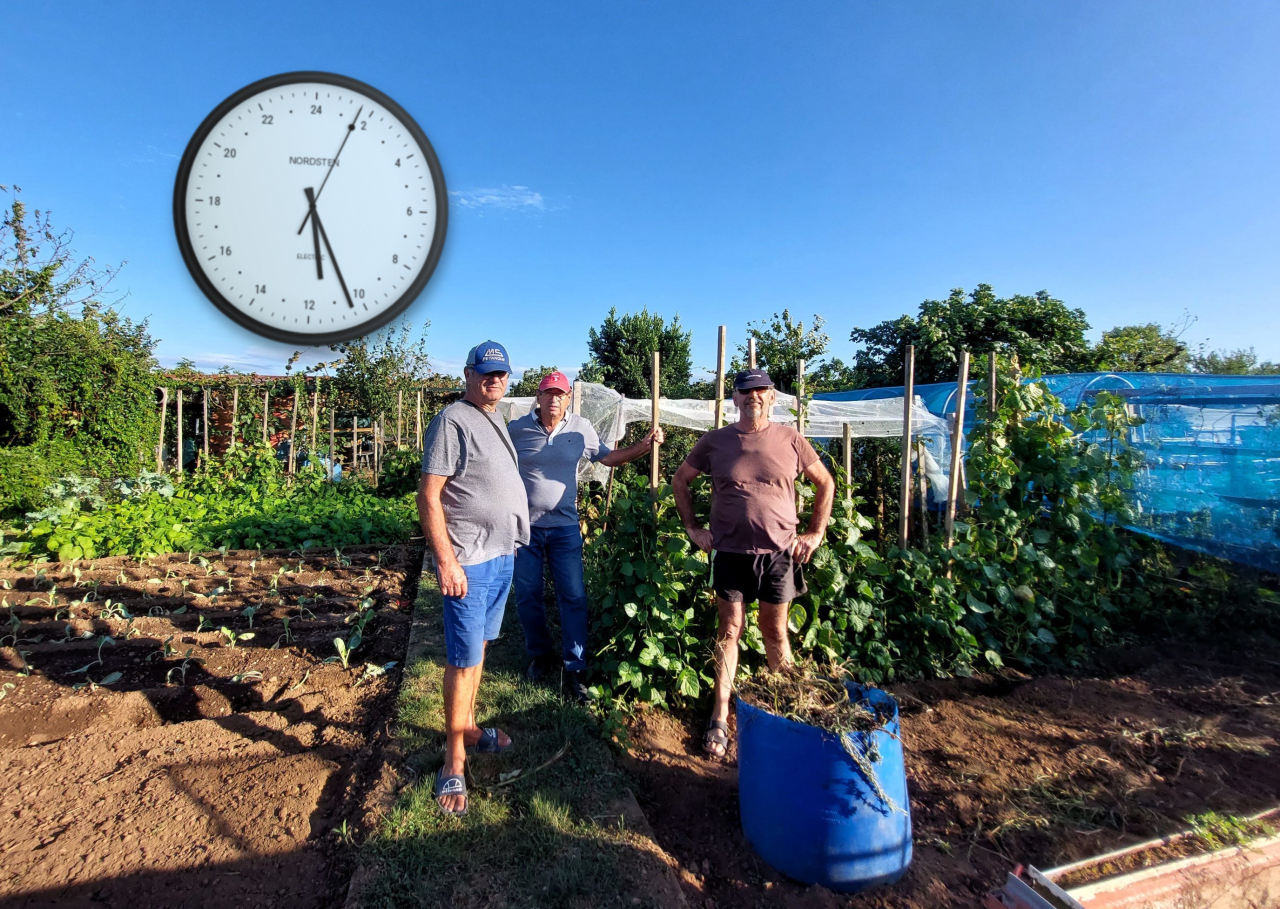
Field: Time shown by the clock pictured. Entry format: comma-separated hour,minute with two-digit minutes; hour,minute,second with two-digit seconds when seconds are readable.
11,26,04
